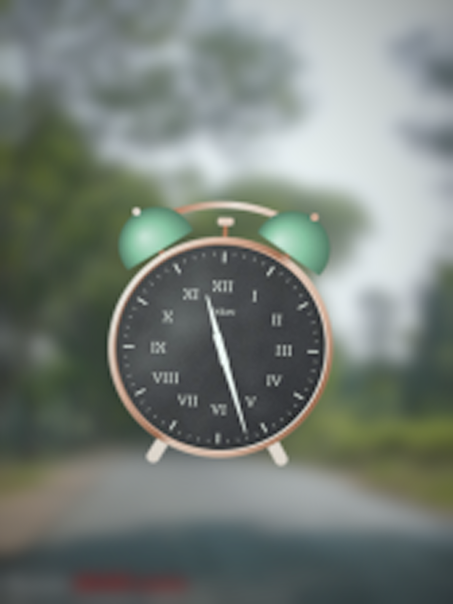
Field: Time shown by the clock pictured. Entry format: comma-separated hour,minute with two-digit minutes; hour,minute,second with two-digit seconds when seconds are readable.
11,27
